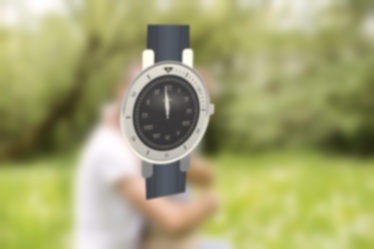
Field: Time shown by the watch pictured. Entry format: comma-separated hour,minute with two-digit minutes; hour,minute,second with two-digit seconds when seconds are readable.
11,59
